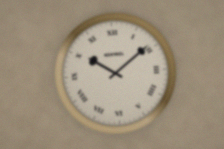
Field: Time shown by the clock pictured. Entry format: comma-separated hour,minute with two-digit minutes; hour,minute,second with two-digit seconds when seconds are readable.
10,09
